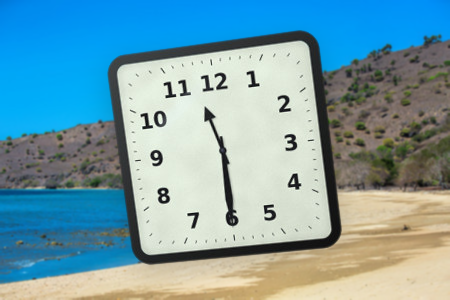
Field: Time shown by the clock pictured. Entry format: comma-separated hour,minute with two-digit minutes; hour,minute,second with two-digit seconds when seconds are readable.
11,30
